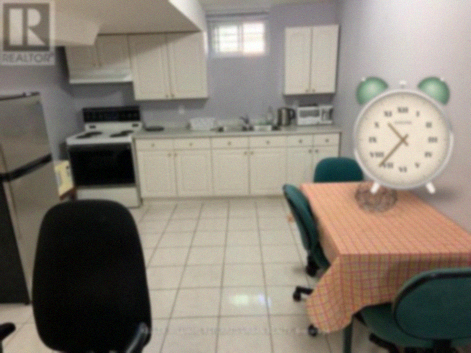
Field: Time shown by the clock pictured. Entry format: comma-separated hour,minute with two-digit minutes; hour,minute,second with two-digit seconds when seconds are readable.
10,37
